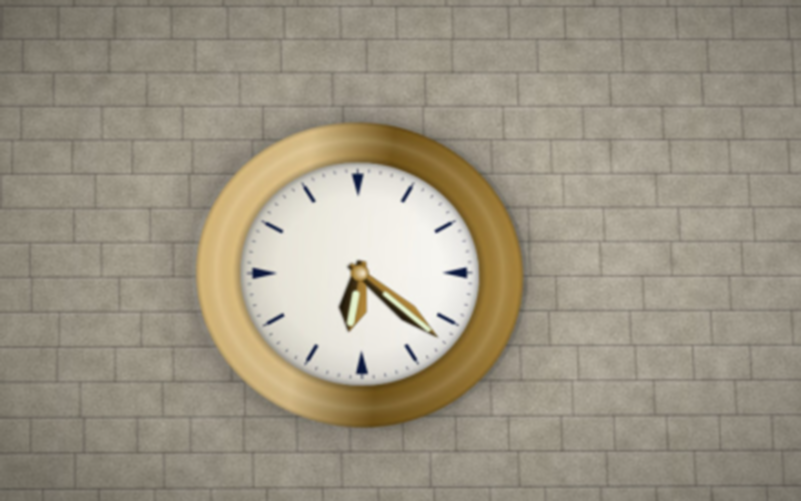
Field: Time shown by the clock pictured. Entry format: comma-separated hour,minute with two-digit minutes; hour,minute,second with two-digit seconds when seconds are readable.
6,22
